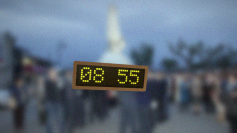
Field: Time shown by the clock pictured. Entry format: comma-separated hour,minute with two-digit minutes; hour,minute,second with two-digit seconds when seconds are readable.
8,55
